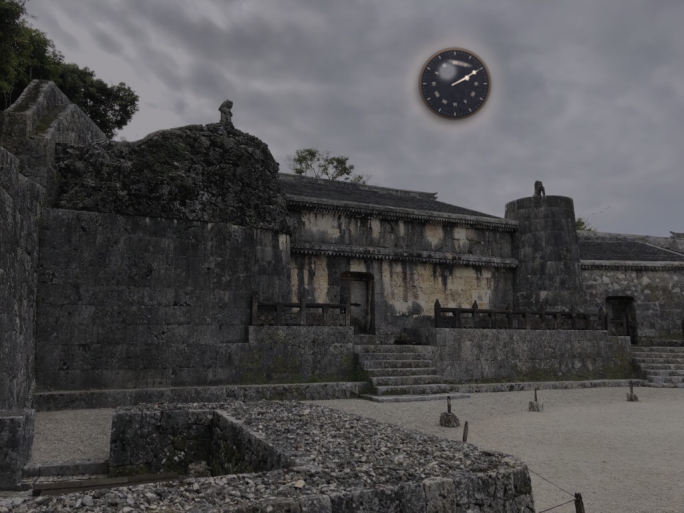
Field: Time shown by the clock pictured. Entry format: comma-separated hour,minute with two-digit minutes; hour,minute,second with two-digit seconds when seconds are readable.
2,10
